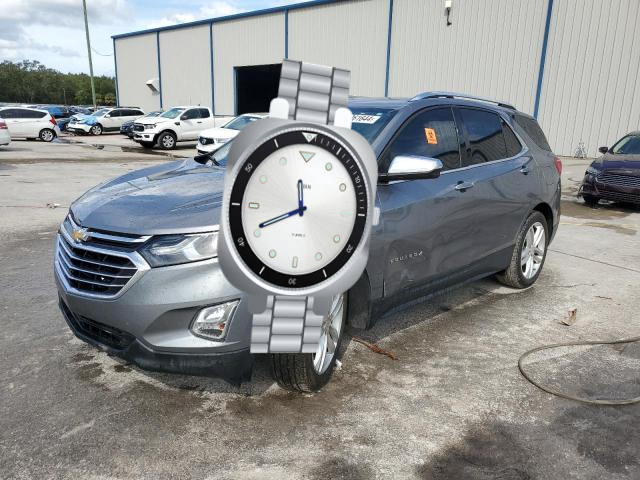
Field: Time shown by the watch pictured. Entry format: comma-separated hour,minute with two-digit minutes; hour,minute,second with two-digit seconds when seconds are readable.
11,41
